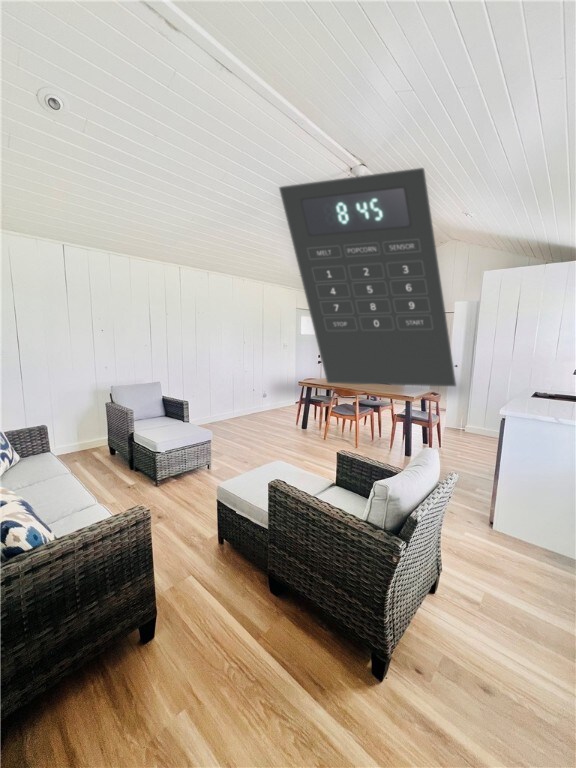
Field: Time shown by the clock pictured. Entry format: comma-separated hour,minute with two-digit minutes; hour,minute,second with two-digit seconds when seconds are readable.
8,45
